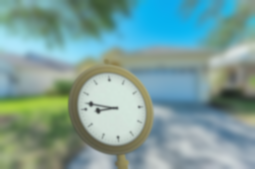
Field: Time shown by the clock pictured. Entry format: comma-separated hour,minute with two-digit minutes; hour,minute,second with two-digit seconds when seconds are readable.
8,47
